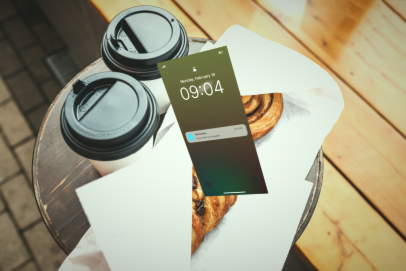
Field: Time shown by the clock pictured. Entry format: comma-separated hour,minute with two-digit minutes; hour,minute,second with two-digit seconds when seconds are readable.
9,04
